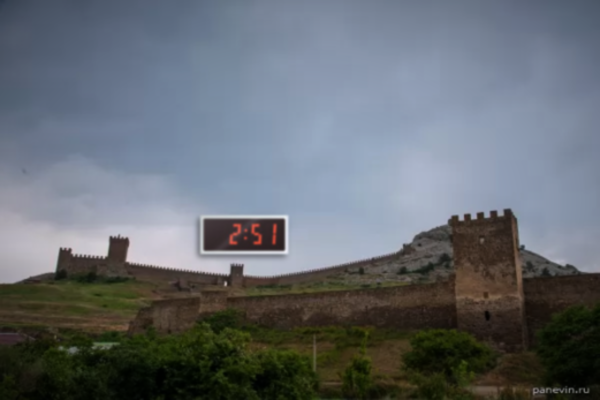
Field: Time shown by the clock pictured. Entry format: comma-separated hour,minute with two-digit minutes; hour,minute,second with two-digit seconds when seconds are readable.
2,51
